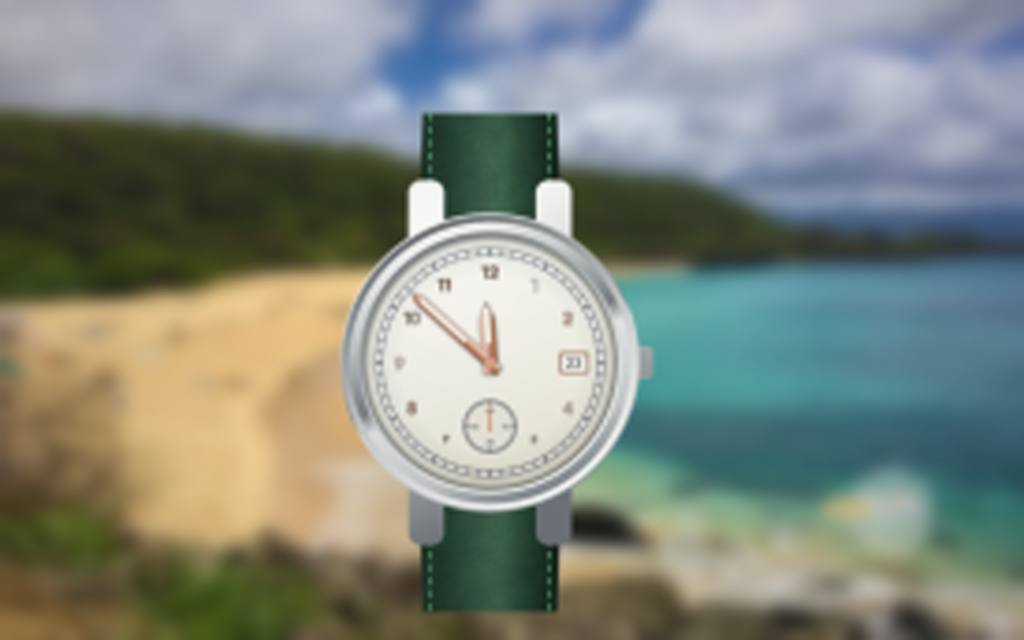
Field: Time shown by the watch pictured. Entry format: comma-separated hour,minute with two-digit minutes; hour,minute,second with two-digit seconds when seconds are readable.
11,52
